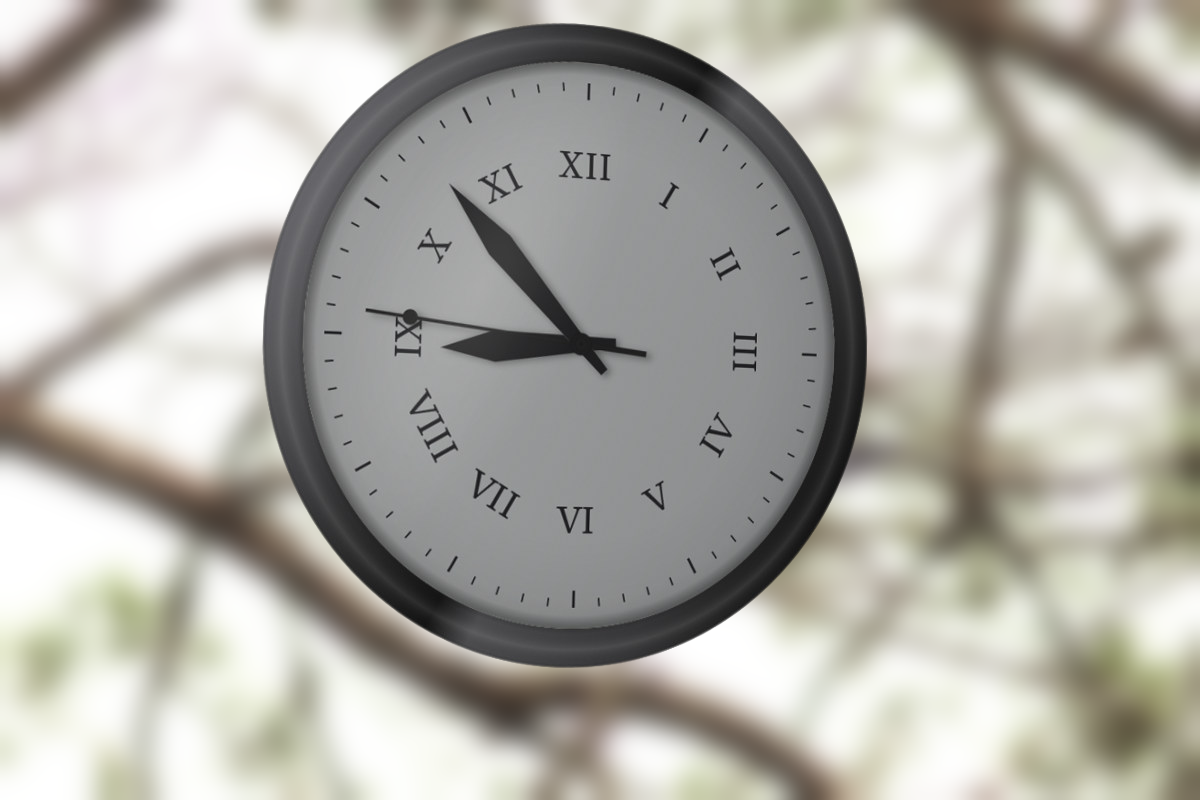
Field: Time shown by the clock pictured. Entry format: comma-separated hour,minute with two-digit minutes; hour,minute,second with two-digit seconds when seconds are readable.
8,52,46
